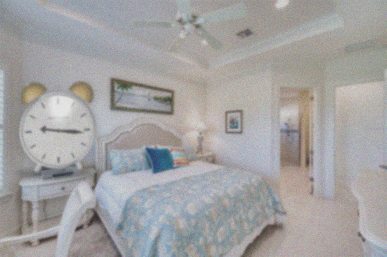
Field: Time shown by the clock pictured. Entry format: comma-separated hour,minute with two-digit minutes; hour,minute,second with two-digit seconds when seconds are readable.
9,16
